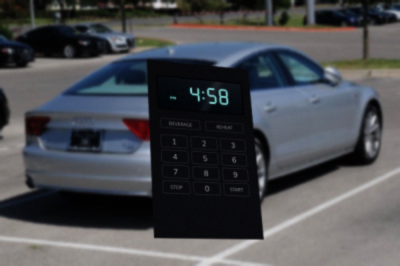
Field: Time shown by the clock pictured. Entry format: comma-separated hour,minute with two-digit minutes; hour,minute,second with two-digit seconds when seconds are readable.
4,58
